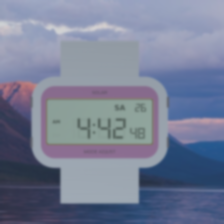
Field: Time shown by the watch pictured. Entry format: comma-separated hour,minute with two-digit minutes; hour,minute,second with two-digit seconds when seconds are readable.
4,42
